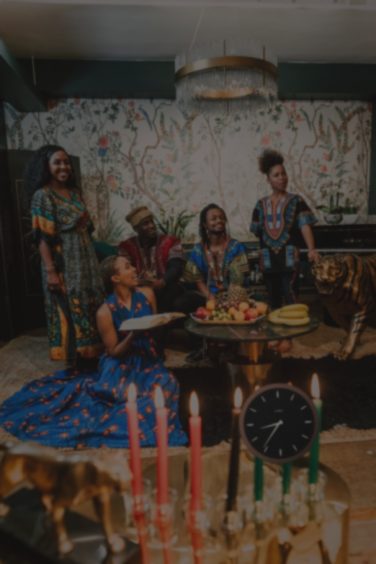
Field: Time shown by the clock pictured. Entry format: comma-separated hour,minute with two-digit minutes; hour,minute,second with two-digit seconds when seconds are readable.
8,36
